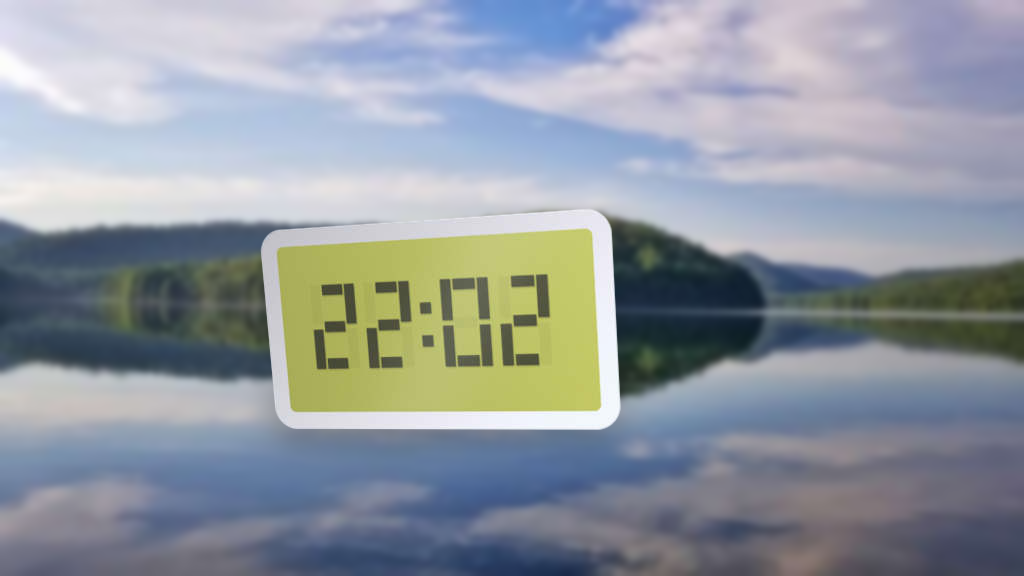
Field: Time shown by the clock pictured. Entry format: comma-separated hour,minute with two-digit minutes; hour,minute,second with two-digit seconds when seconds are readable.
22,02
